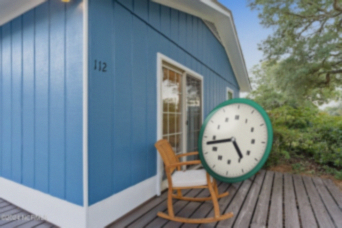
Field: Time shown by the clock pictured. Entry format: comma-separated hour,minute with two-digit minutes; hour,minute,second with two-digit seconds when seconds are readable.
4,43
